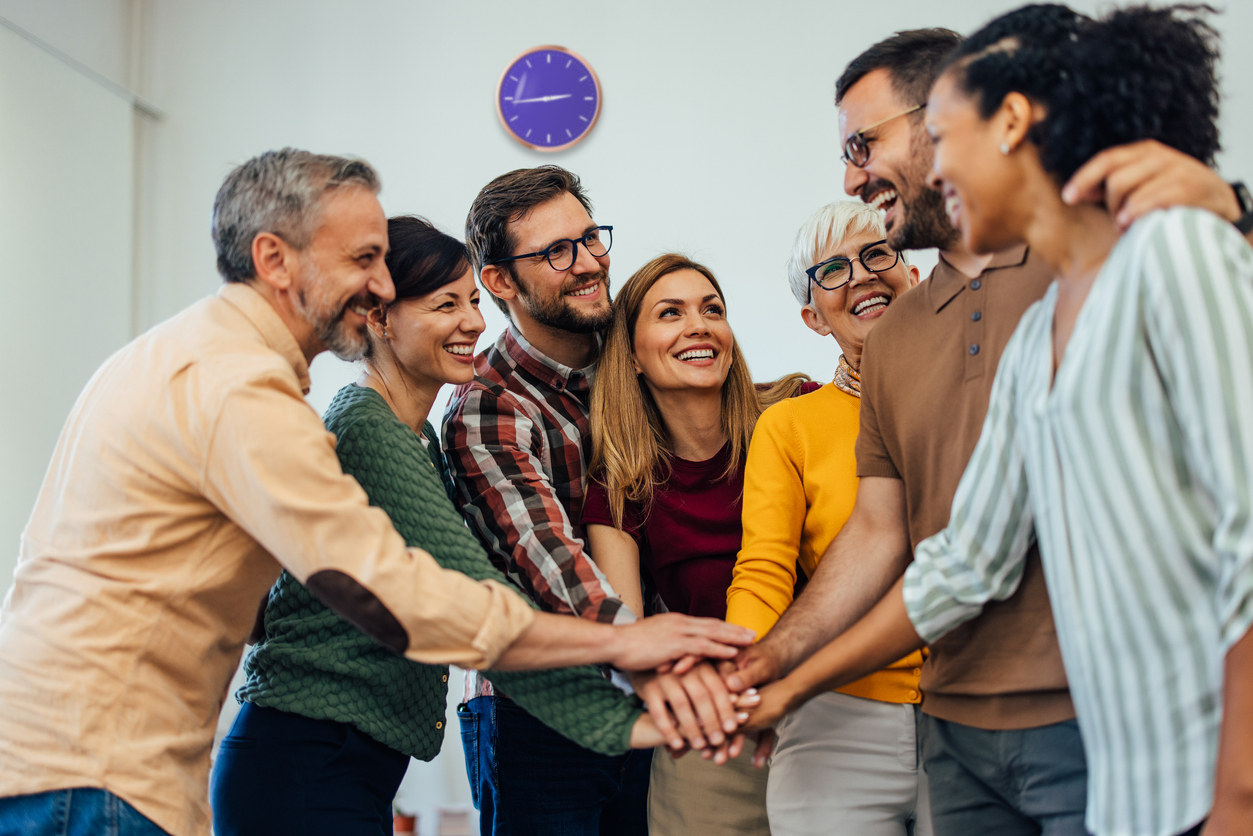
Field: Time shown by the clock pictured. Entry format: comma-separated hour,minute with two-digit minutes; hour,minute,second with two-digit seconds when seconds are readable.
2,44
